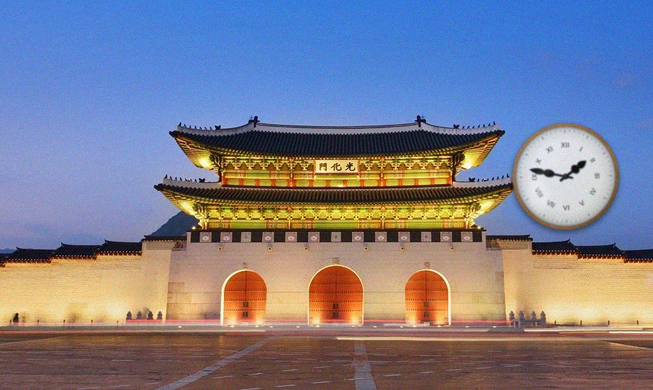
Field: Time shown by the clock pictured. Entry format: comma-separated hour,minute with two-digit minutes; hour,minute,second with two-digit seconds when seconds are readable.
1,47
